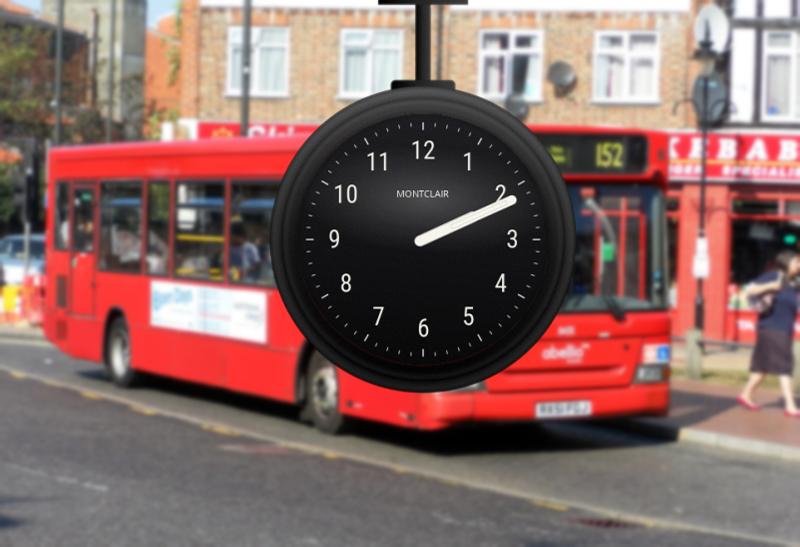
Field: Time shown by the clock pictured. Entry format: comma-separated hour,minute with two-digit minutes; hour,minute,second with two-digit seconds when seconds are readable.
2,11
